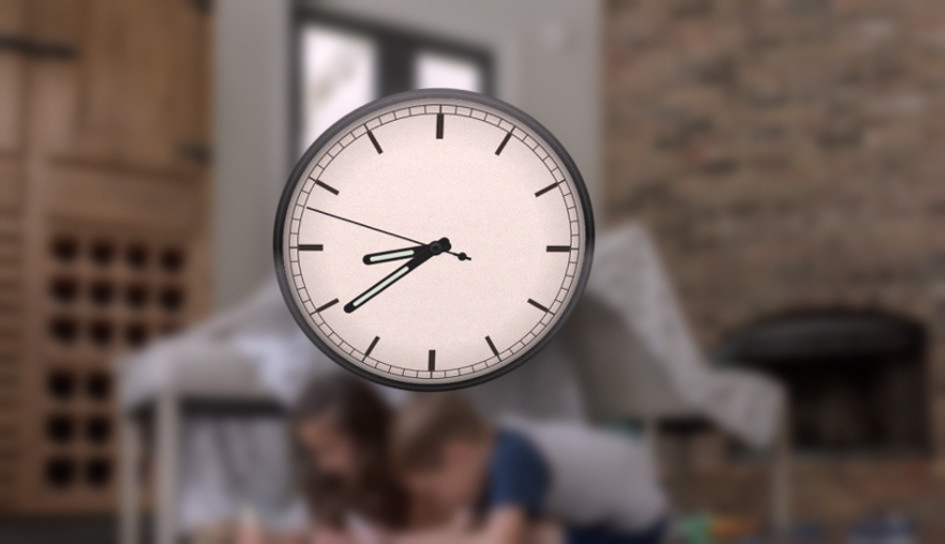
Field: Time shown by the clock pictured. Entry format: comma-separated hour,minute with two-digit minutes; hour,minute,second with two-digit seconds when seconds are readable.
8,38,48
